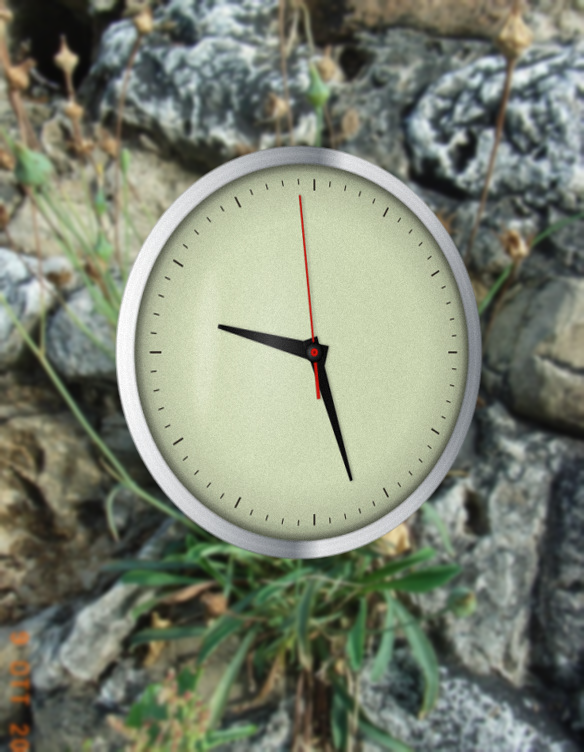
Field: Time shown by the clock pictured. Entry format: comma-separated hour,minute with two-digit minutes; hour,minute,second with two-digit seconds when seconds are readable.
9,26,59
